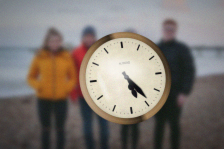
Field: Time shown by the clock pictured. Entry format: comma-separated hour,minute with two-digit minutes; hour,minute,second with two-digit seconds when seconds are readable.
5,24
